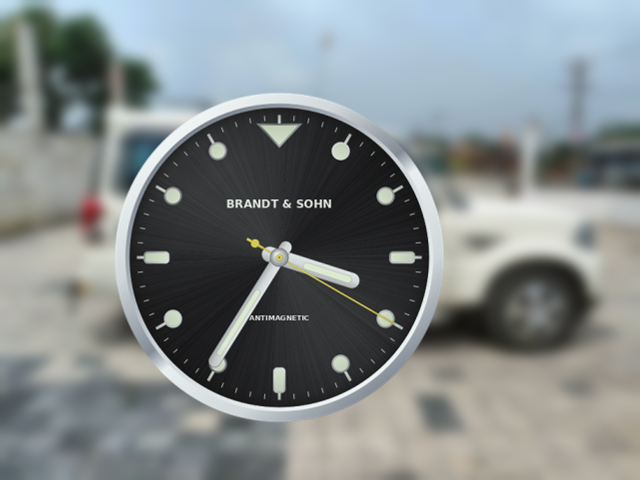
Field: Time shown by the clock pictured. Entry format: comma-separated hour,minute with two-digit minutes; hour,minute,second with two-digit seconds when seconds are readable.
3,35,20
